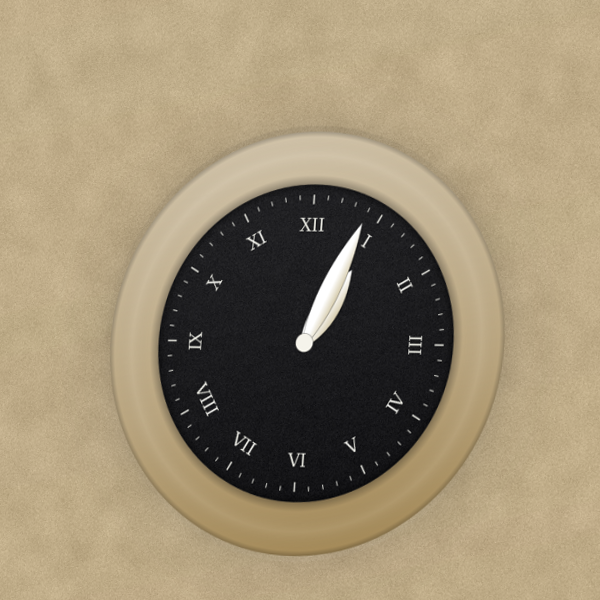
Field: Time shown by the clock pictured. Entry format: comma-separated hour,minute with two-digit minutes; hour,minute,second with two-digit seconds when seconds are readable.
1,04
